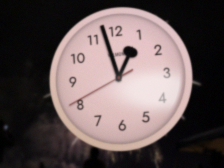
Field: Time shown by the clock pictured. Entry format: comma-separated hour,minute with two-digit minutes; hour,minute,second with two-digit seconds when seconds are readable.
12,57,41
